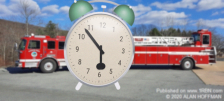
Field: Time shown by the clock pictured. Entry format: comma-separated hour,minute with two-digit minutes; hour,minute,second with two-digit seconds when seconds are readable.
5,53
